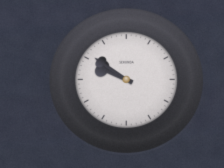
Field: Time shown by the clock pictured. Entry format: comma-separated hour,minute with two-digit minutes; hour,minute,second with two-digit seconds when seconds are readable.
9,51
